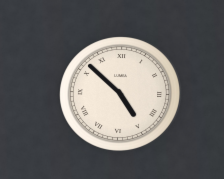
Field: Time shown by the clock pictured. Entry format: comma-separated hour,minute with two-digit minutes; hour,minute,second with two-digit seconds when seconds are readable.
4,52
